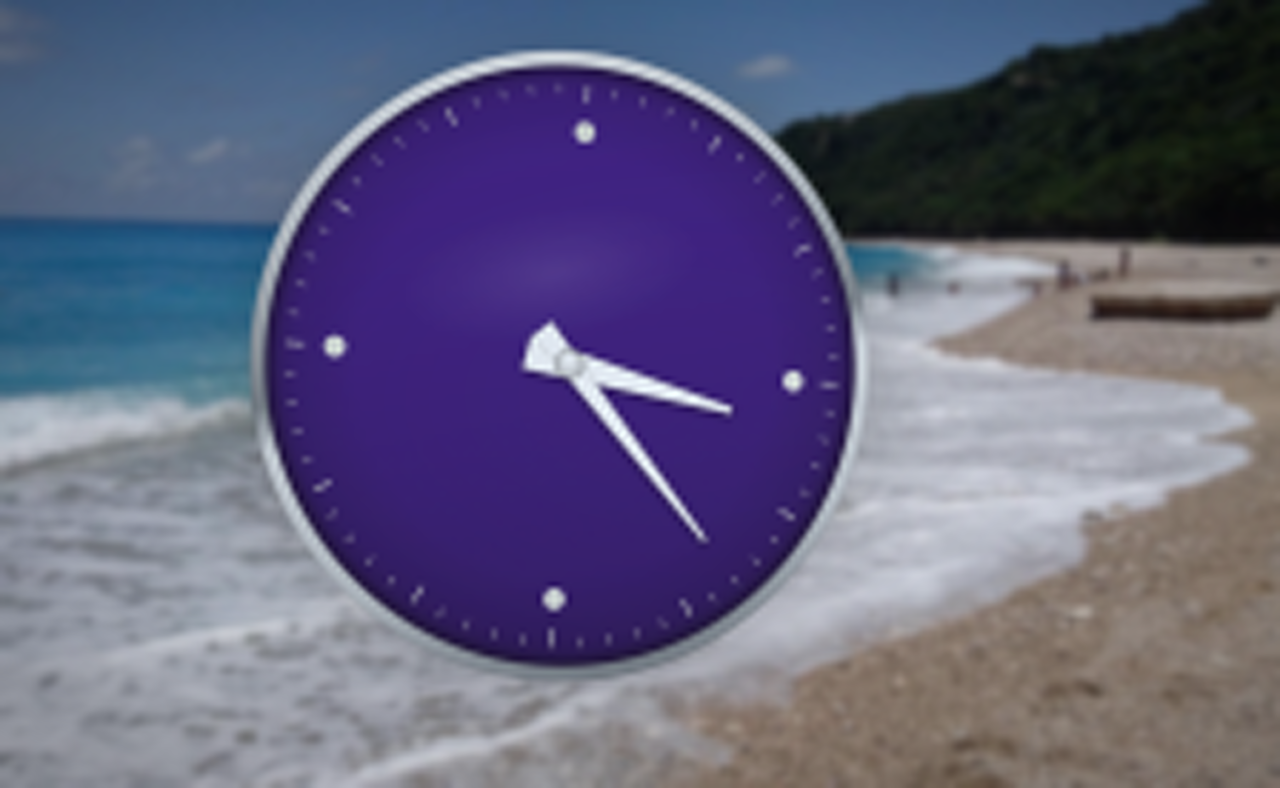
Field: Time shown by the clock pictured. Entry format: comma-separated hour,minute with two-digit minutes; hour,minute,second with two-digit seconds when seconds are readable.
3,23
